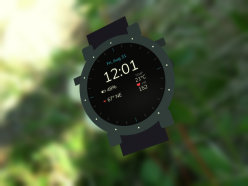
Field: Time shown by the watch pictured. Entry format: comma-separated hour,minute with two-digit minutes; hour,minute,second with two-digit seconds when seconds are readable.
12,01
